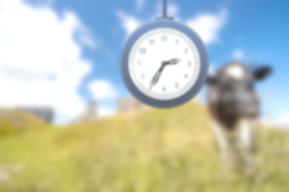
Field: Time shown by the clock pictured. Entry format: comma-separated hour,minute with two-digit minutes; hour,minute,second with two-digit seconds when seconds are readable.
2,35
